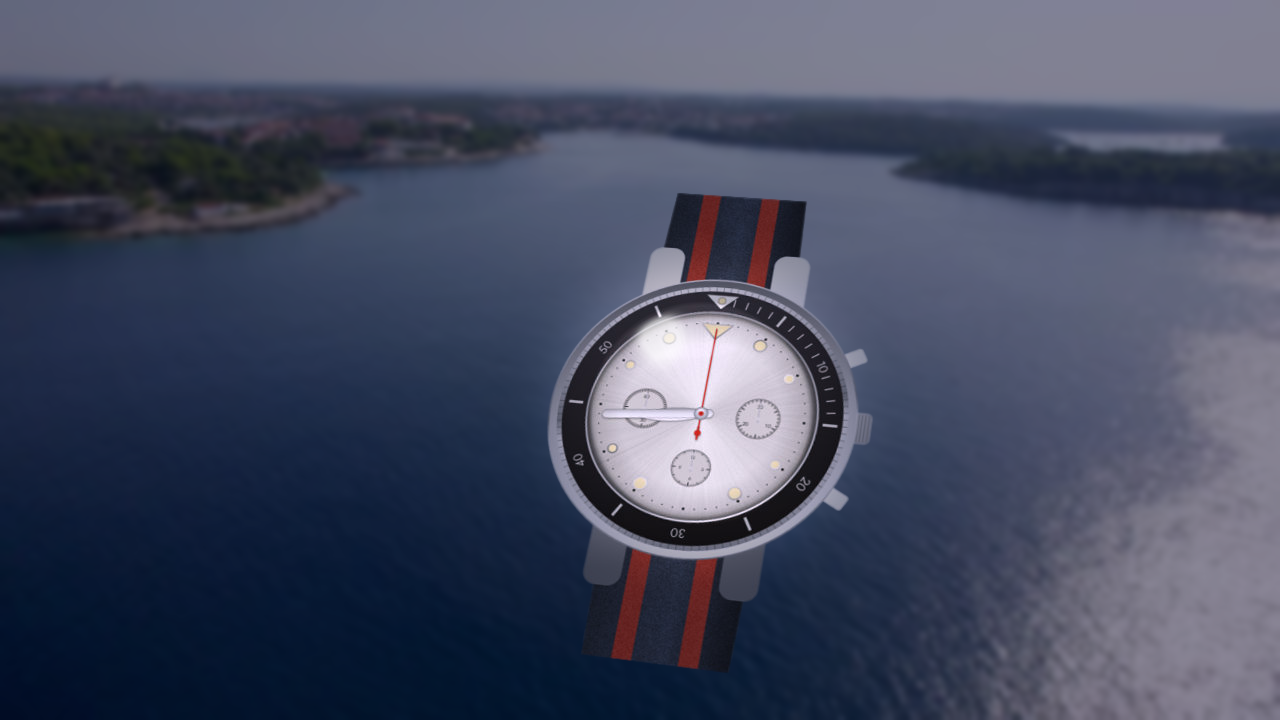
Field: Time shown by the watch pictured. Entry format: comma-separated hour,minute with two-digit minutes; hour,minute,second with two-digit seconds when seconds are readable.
8,44
